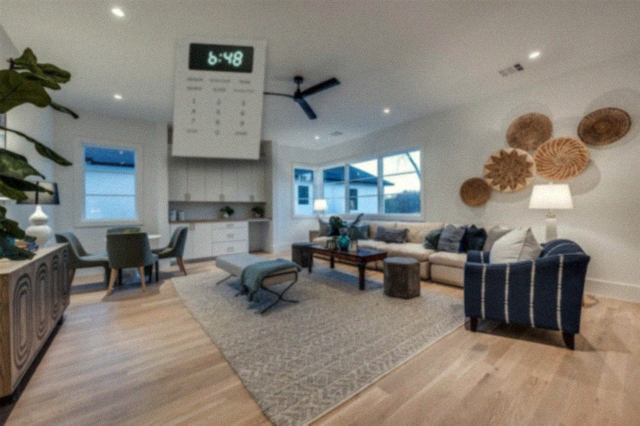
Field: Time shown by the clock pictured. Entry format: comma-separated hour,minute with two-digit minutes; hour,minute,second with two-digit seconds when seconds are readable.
6,48
